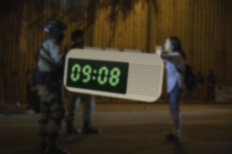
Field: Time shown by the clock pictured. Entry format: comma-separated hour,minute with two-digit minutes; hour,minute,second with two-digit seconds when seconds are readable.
9,08
